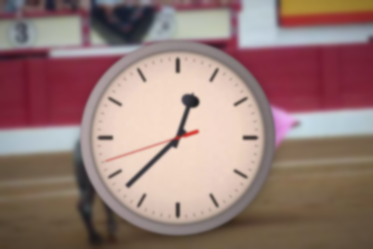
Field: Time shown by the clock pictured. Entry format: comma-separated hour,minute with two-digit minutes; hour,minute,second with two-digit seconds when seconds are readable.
12,37,42
